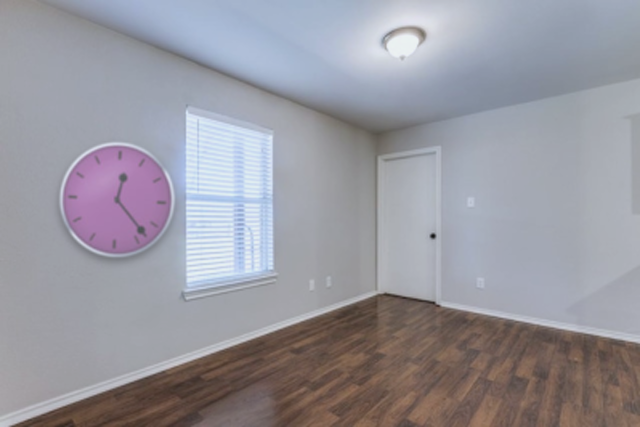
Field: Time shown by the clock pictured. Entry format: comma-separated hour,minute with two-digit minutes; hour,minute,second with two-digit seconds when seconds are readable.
12,23
